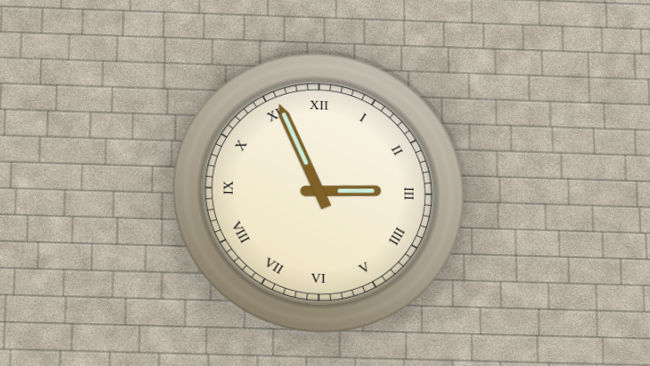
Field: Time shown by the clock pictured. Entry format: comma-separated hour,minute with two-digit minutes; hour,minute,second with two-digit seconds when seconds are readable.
2,56
